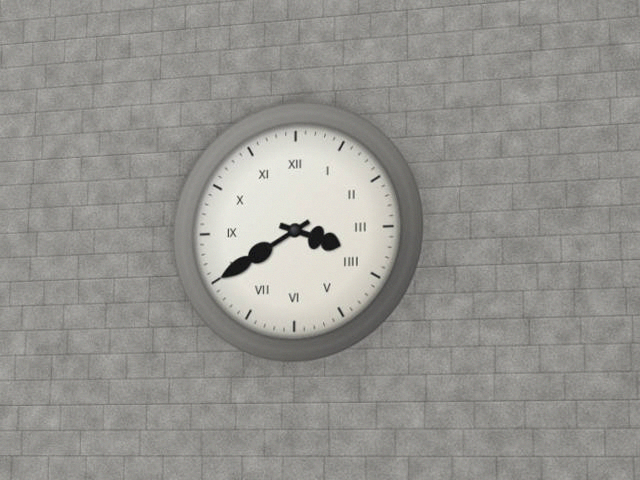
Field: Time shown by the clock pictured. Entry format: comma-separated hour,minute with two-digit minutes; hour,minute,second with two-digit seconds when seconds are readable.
3,40
